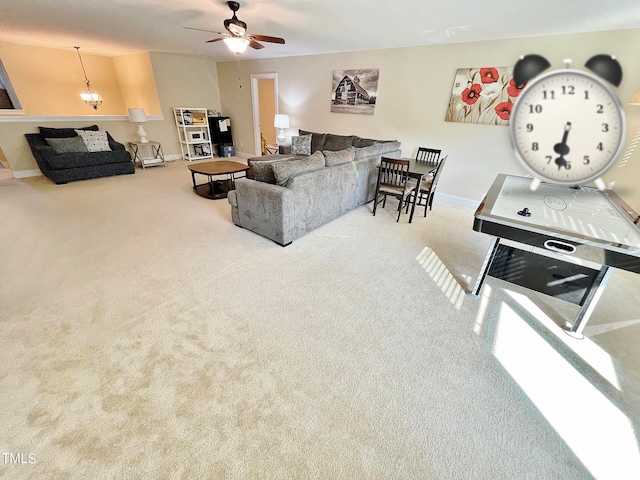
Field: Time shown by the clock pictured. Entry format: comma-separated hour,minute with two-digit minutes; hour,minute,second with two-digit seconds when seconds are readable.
6,32
